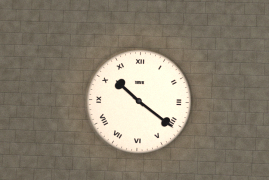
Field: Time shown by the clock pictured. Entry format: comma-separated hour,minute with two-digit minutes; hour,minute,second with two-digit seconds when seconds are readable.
10,21
